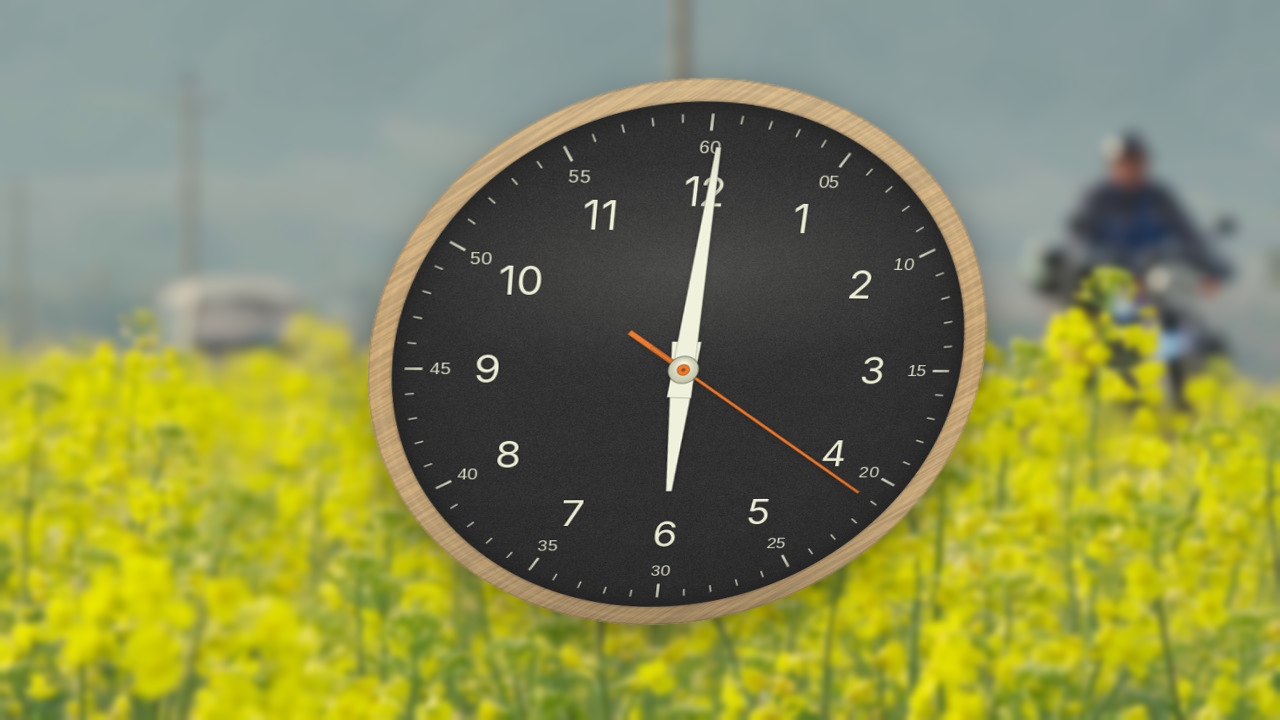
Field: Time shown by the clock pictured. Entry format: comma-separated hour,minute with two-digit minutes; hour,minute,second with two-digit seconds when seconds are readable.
6,00,21
